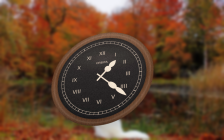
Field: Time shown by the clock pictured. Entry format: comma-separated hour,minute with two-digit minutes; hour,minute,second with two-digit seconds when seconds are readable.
1,22
